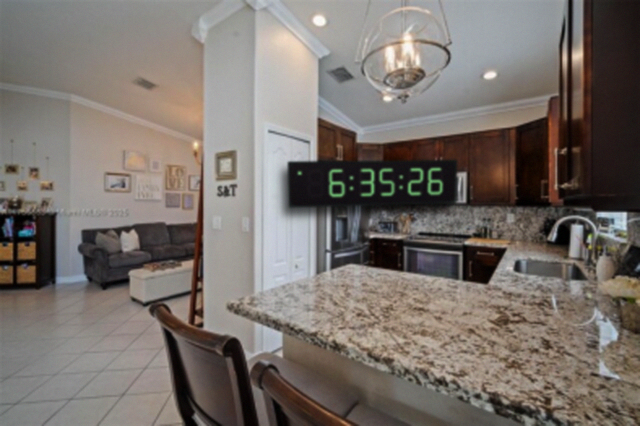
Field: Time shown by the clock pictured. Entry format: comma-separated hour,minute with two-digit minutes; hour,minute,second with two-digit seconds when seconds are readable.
6,35,26
